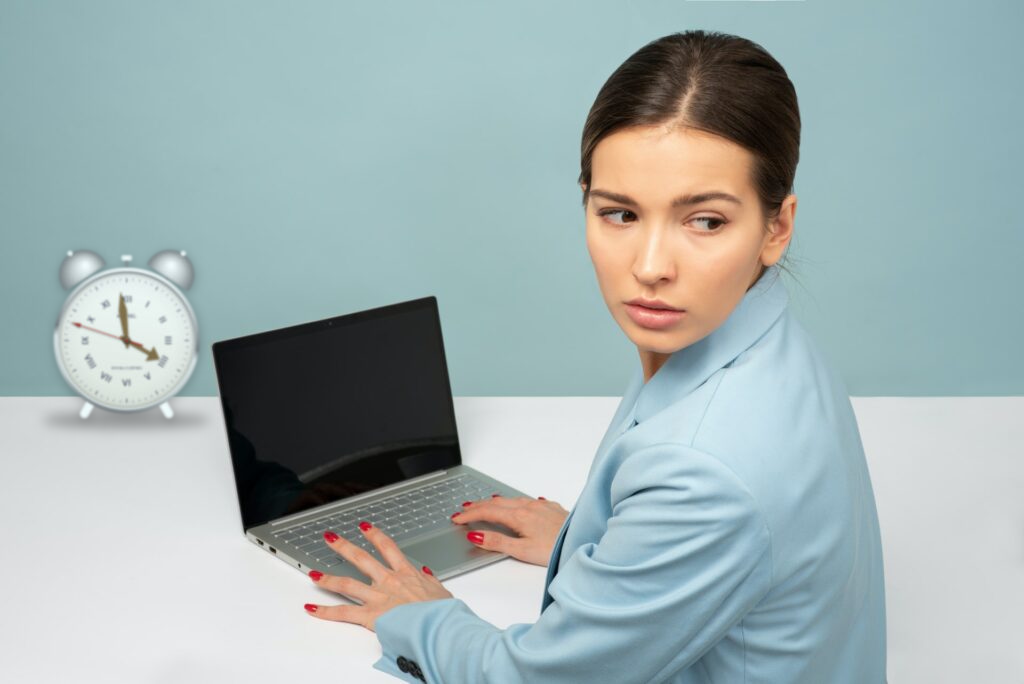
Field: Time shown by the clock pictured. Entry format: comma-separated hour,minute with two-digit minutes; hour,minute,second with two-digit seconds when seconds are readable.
3,58,48
